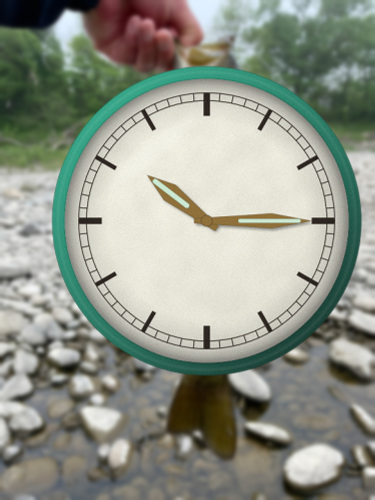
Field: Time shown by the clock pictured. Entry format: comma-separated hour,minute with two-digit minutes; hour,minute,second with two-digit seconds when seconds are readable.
10,15
